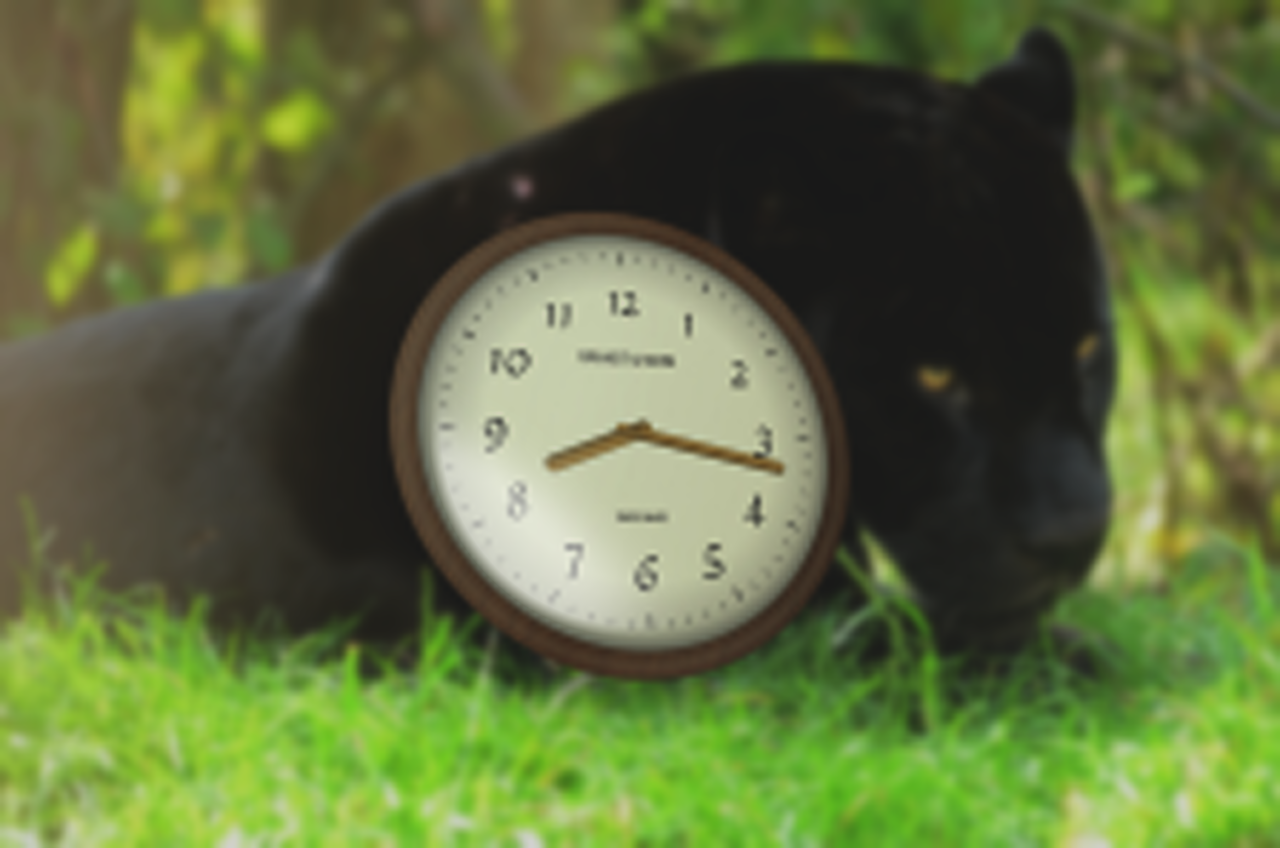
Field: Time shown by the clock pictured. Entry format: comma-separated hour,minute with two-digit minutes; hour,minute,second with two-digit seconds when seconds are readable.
8,17
